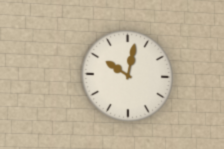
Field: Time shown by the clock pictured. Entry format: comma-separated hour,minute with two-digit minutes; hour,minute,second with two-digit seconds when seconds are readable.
10,02
